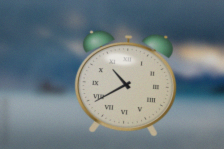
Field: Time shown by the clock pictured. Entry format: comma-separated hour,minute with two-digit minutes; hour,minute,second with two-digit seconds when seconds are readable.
10,39
